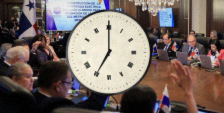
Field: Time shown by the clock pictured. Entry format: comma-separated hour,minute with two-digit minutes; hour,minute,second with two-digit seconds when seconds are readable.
7,00
